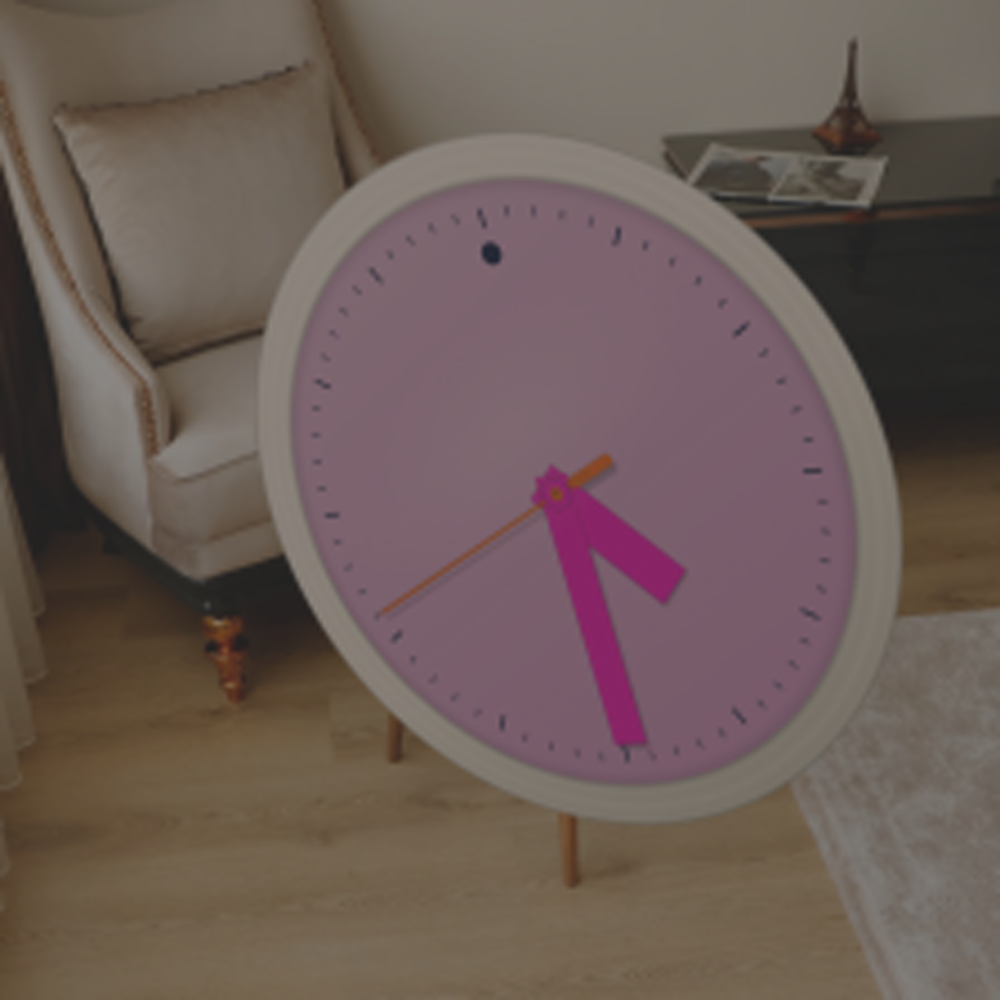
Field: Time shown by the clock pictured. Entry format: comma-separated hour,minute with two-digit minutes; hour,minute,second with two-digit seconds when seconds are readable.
4,29,41
